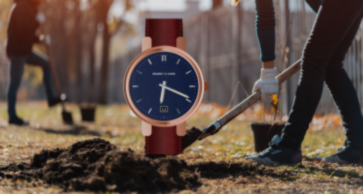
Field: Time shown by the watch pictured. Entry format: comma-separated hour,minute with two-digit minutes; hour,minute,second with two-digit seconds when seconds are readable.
6,19
